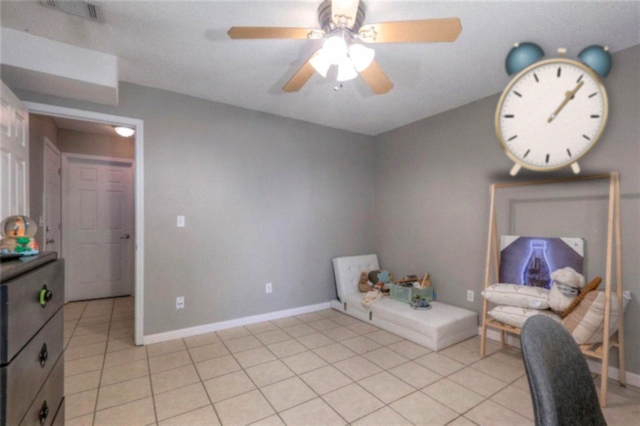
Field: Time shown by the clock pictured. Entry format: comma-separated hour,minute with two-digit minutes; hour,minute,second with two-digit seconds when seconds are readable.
1,06
